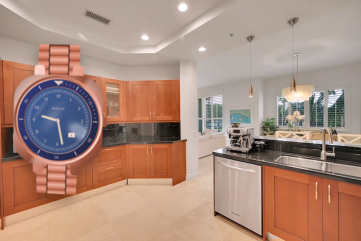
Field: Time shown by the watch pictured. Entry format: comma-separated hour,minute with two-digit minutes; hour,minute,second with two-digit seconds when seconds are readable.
9,28
